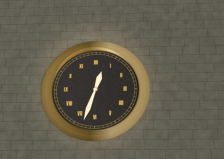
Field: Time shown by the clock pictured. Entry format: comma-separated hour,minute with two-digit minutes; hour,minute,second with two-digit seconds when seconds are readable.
12,33
